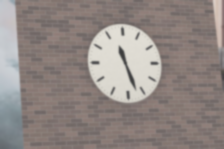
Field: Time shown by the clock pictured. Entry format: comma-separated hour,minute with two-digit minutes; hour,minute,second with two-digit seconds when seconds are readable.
11,27
